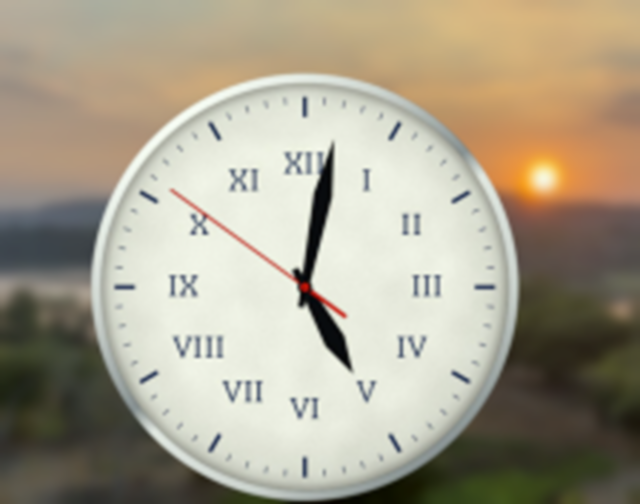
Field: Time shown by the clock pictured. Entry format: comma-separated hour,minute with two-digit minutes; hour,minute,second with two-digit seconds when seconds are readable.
5,01,51
